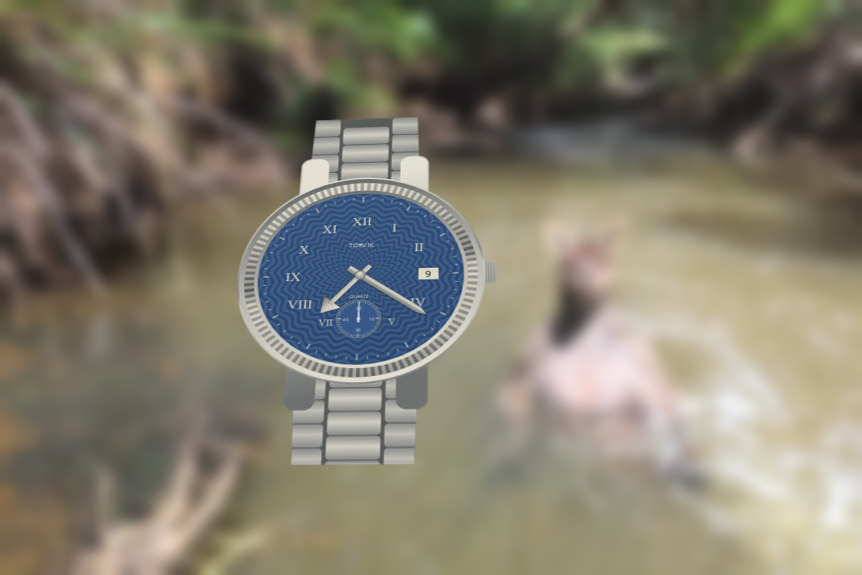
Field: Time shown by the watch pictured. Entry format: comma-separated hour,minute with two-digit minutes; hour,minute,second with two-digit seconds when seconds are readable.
7,21
